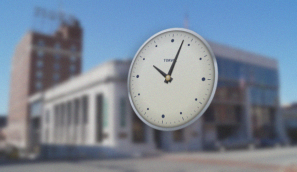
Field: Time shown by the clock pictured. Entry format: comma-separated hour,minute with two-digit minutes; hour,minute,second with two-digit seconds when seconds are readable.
10,03
